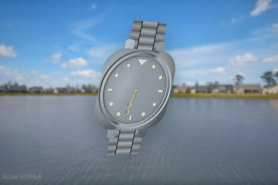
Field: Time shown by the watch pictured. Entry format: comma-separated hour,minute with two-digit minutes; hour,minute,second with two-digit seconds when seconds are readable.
6,32
